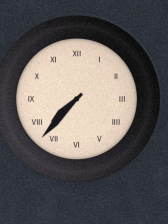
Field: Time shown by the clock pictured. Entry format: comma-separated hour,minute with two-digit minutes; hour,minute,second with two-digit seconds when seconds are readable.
7,37
